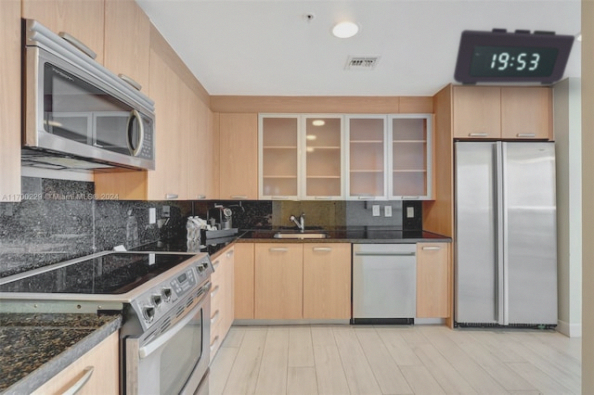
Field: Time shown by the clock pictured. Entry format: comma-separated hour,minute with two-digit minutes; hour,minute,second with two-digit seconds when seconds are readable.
19,53
